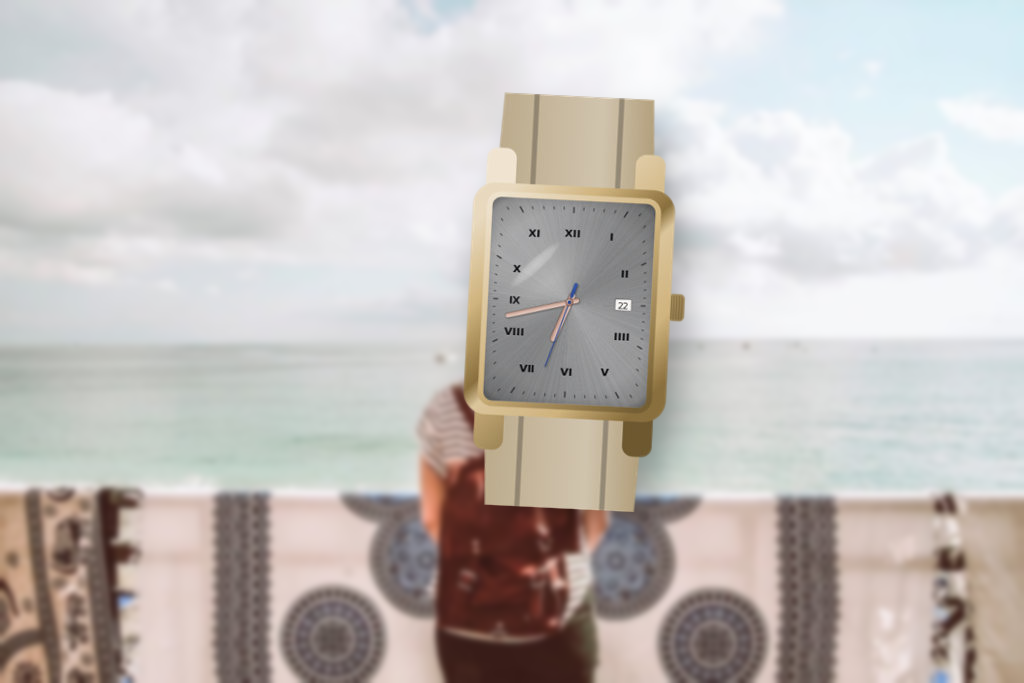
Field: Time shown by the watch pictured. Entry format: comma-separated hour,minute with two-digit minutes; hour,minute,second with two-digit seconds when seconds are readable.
6,42,33
